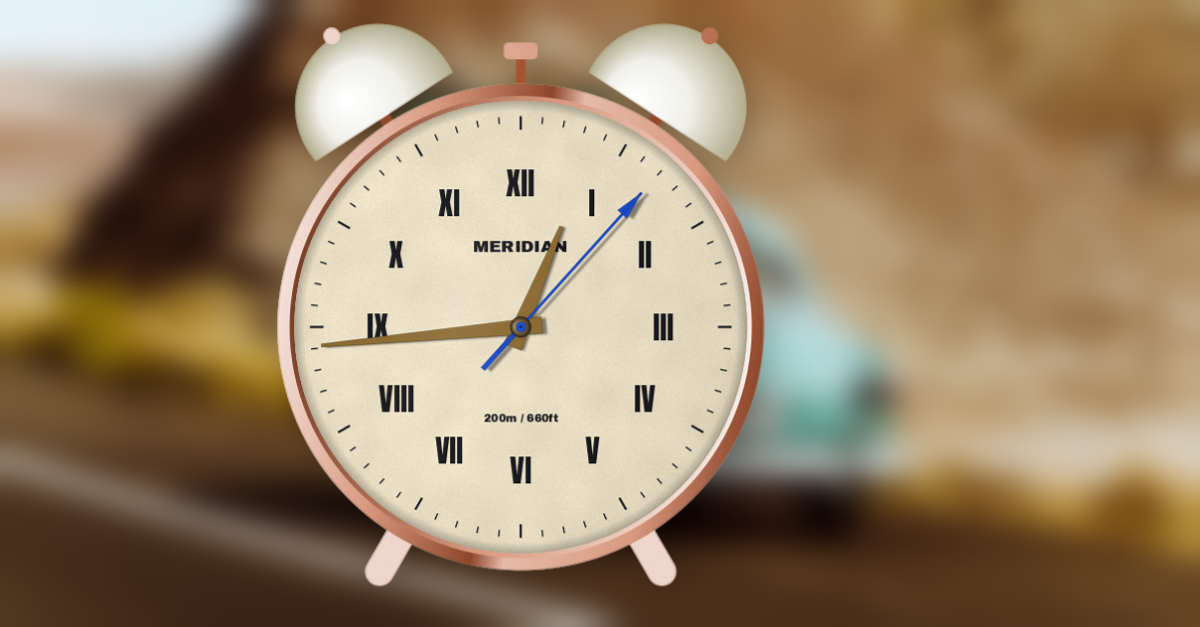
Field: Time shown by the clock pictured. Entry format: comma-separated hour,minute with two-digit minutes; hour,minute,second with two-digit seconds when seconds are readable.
12,44,07
